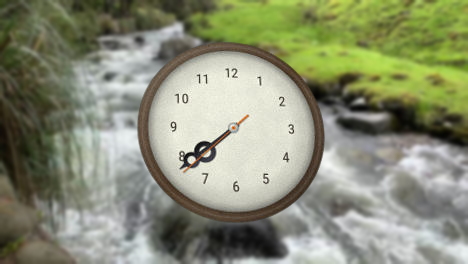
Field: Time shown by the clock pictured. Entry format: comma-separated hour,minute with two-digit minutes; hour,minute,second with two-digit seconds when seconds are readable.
7,38,38
